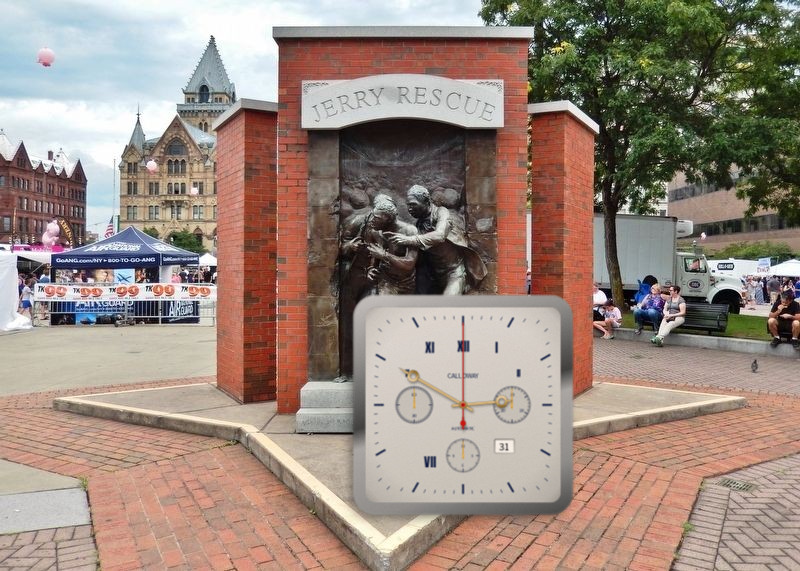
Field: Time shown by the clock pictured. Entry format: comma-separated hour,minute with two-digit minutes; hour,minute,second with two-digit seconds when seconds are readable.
2,50
